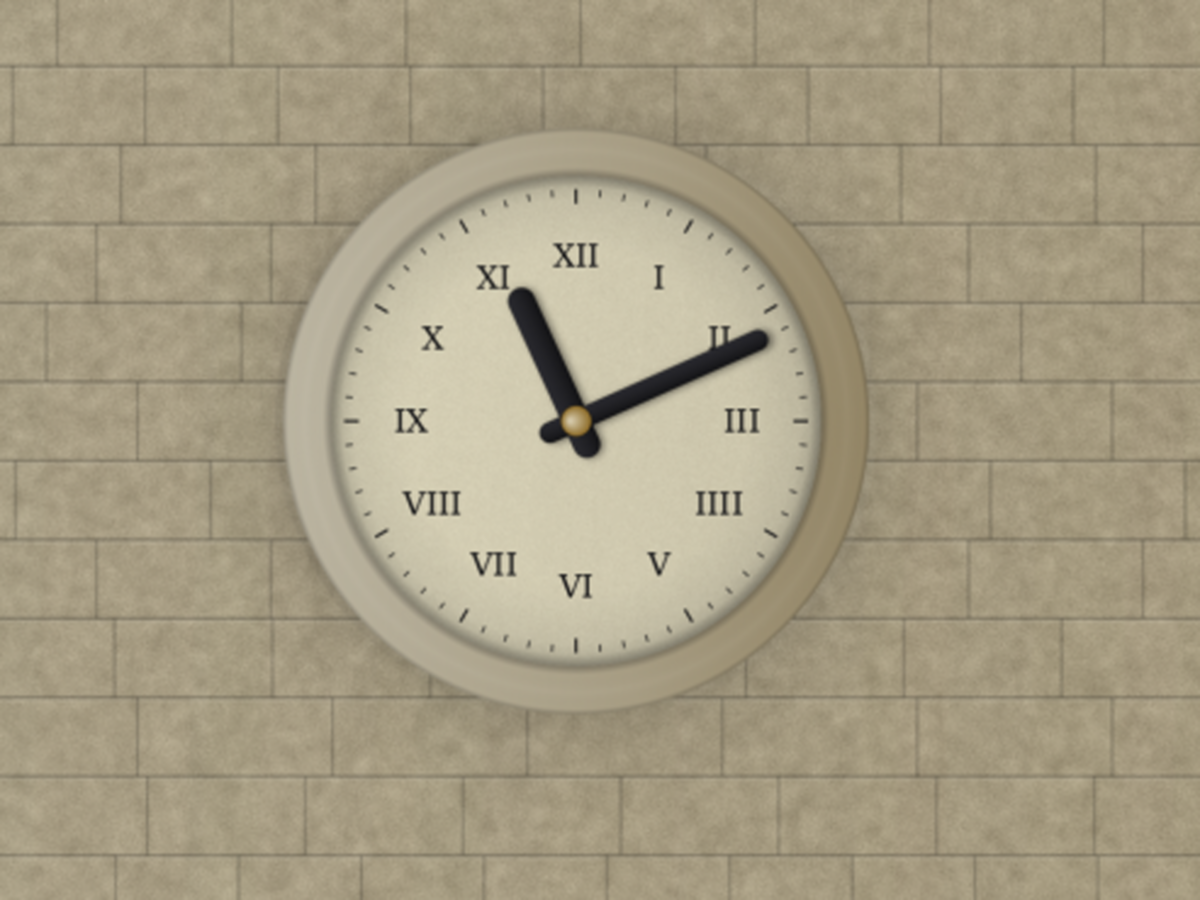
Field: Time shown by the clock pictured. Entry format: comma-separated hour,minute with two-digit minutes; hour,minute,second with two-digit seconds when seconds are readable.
11,11
